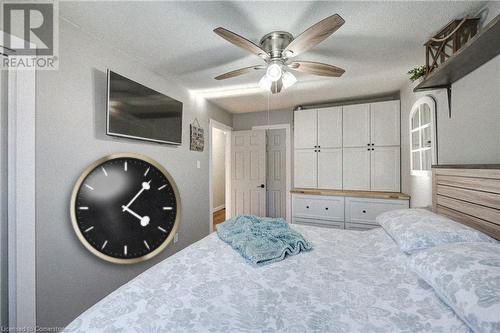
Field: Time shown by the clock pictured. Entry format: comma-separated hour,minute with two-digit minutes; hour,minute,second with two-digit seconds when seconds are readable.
4,07
